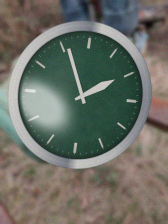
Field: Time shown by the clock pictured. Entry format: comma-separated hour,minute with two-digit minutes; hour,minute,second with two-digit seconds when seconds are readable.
1,56
